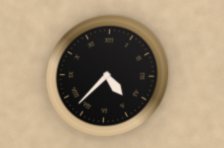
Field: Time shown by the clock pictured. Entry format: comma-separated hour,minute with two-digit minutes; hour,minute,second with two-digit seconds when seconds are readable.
4,37
